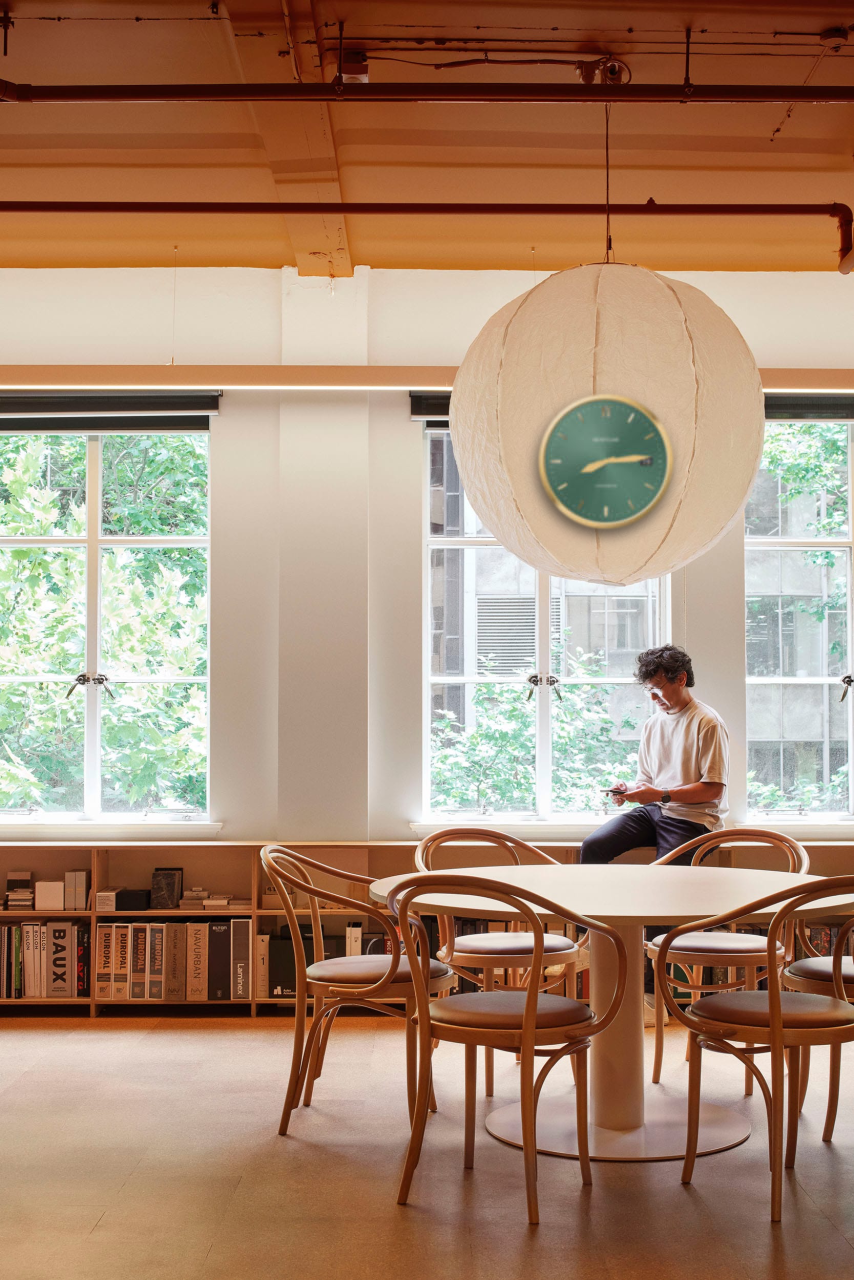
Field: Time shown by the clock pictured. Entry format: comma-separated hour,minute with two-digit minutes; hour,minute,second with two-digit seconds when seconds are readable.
8,14
